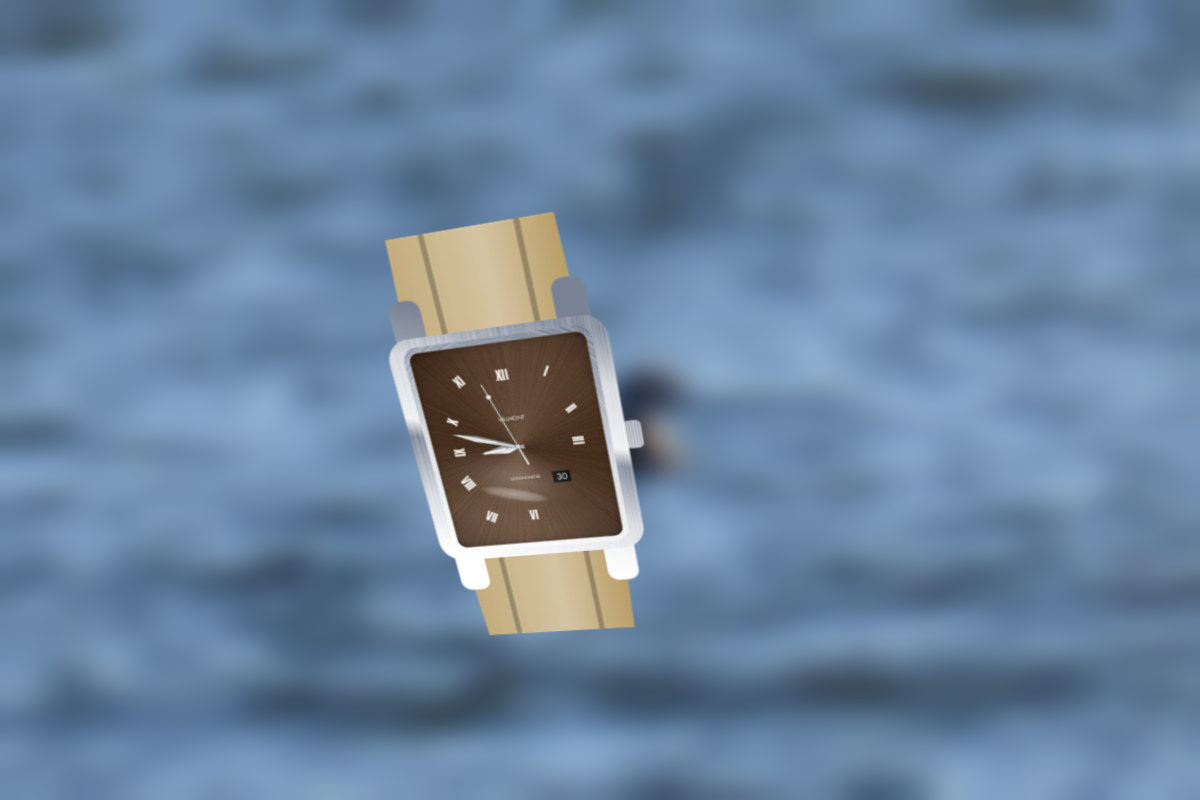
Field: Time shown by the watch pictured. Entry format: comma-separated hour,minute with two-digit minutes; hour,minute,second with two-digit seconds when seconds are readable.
8,47,57
